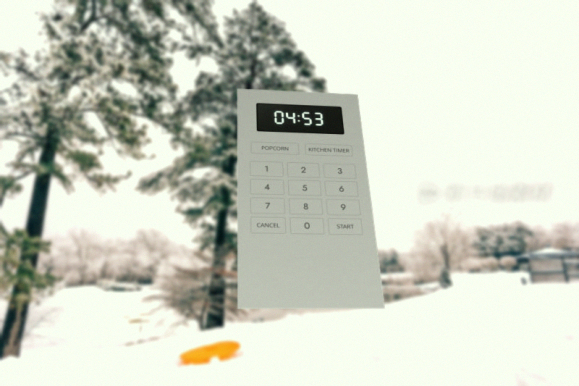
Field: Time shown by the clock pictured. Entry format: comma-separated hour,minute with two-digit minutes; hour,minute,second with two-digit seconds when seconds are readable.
4,53
